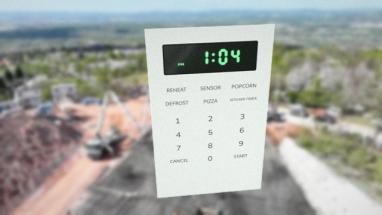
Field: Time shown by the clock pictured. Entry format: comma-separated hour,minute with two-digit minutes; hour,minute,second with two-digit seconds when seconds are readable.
1,04
